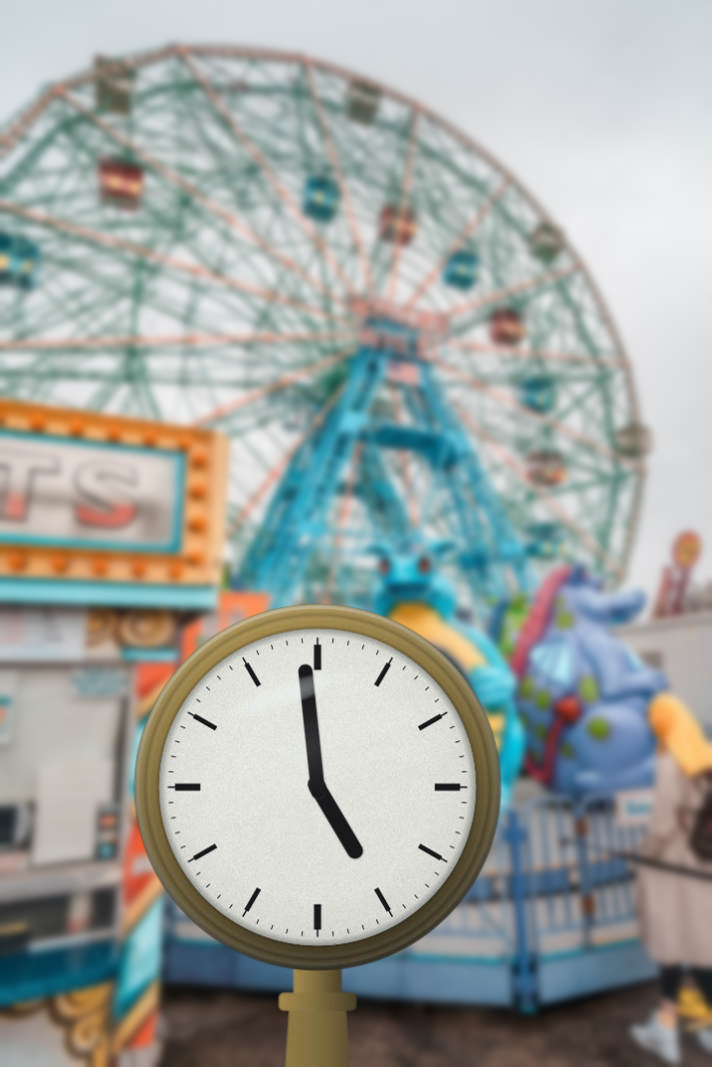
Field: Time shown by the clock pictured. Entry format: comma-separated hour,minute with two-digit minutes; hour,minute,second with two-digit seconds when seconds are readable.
4,59
